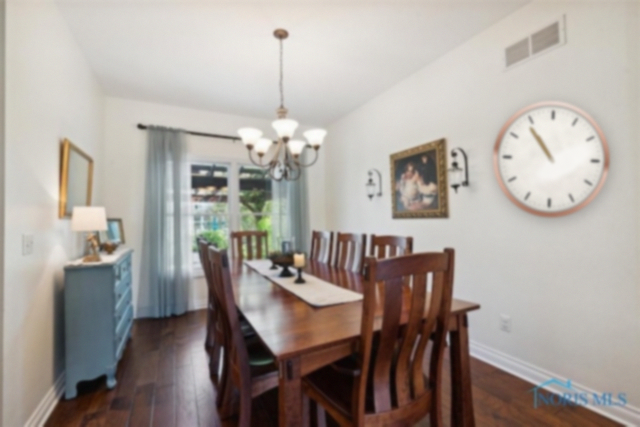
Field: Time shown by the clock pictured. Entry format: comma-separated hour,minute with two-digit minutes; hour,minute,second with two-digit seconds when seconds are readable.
10,54
